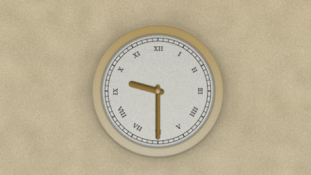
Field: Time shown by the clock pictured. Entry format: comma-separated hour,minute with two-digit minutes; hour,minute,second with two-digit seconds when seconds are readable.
9,30
